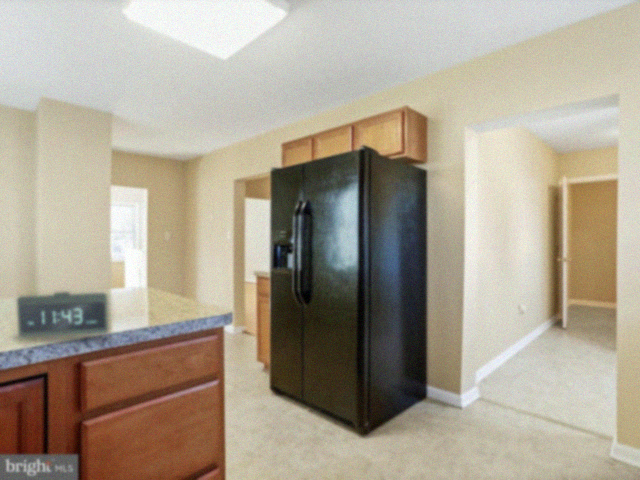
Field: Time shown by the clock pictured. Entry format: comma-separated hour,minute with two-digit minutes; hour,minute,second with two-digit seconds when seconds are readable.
11,43
